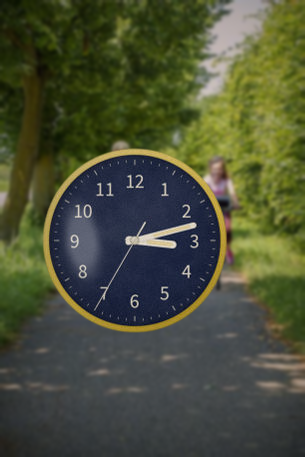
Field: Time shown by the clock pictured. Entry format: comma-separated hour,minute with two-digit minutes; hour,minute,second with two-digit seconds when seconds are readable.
3,12,35
